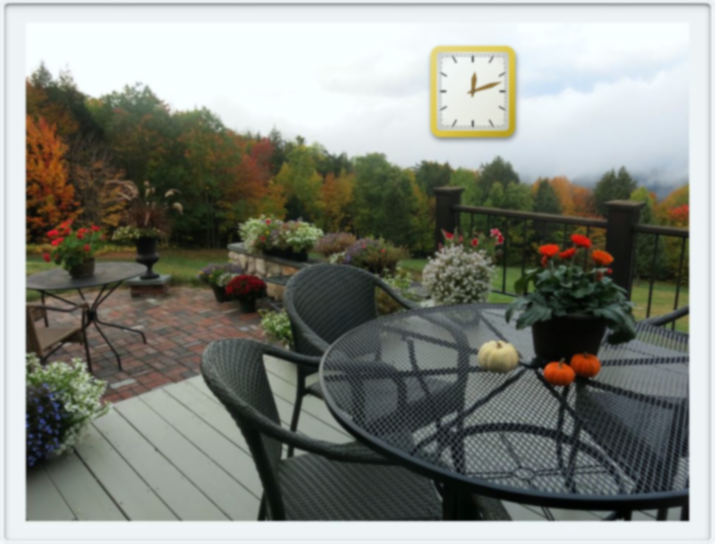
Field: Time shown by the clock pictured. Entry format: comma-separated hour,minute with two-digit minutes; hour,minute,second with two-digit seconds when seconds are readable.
12,12
